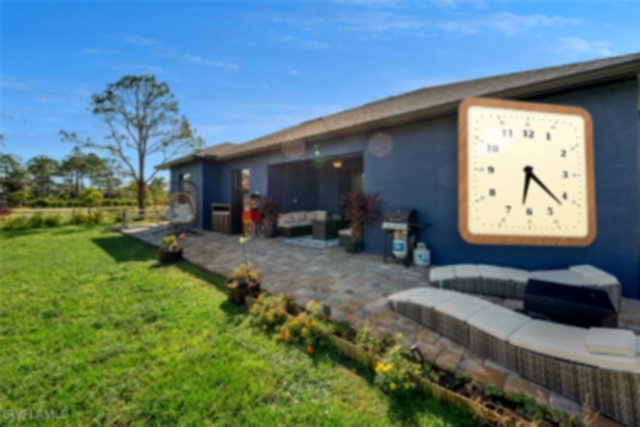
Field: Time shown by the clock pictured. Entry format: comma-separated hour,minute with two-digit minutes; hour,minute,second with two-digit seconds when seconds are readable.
6,22
